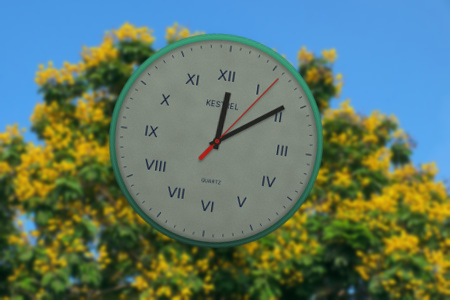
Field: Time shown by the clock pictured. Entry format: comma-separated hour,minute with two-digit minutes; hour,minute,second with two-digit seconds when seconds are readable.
12,09,06
